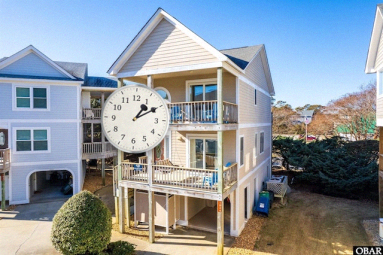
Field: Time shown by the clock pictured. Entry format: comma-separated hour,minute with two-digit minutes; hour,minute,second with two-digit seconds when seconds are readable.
1,10
